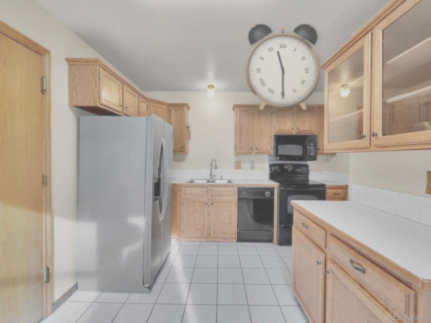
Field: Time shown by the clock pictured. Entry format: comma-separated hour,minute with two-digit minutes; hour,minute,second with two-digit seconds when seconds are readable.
11,30
